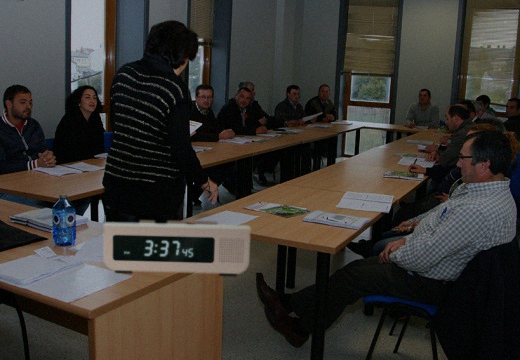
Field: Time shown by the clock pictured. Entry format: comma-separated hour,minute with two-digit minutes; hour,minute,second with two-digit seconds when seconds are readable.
3,37
